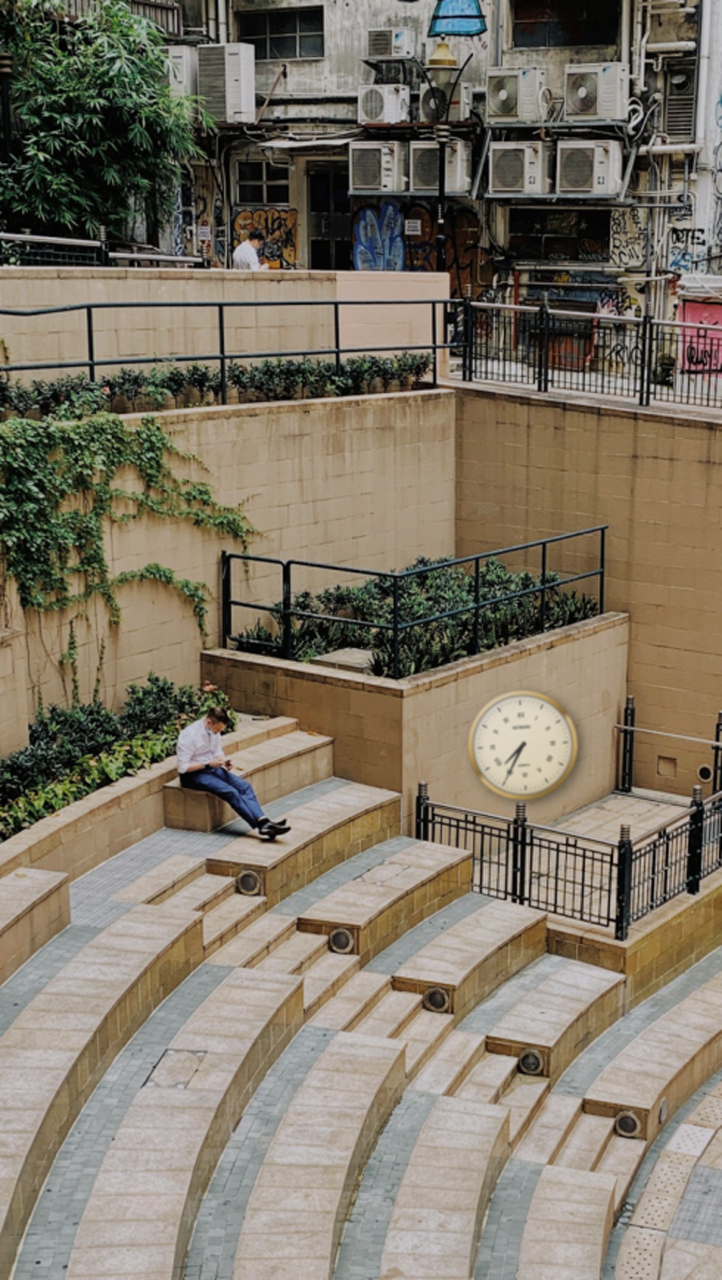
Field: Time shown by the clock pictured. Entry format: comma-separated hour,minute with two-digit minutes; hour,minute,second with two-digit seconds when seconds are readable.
7,35
